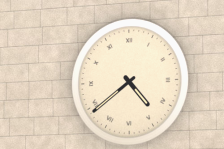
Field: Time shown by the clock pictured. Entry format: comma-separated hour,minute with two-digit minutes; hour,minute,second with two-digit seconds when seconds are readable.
4,39
